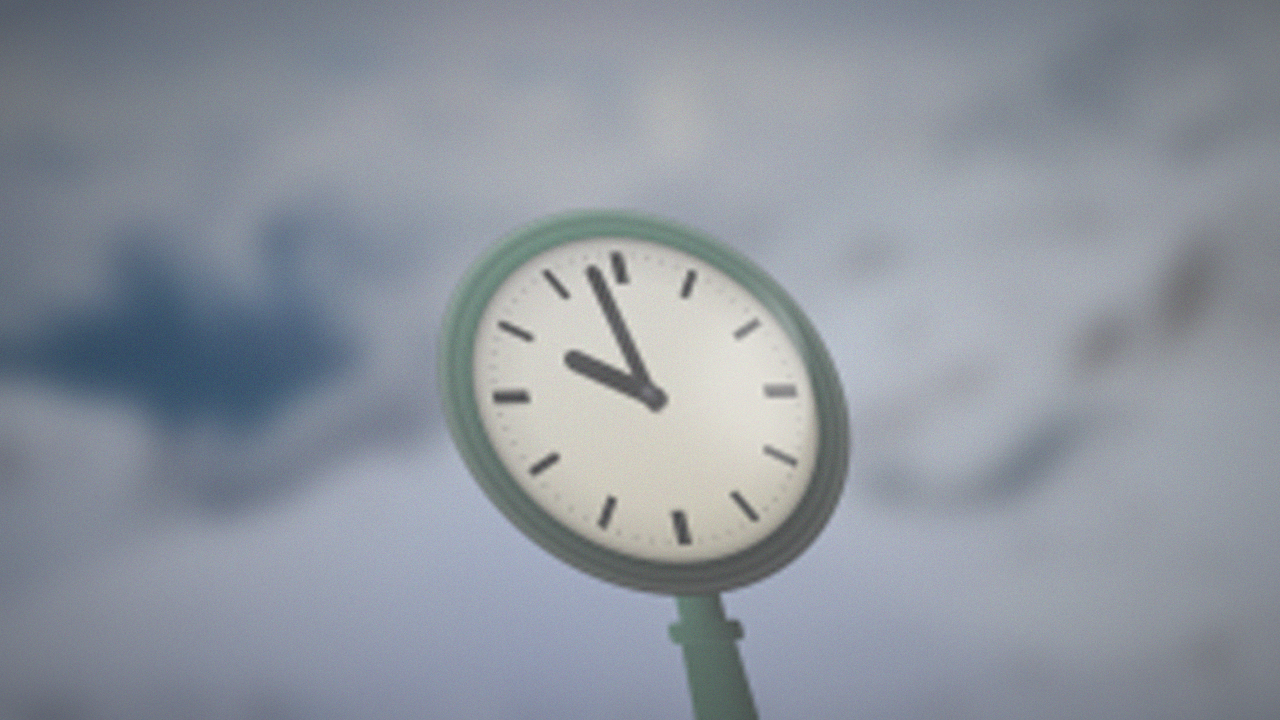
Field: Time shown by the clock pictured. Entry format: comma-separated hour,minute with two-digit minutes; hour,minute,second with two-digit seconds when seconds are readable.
9,58
